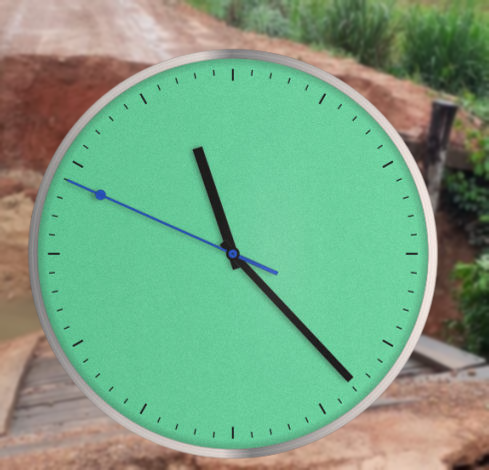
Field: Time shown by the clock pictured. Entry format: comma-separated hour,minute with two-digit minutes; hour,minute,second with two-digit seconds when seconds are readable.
11,22,49
